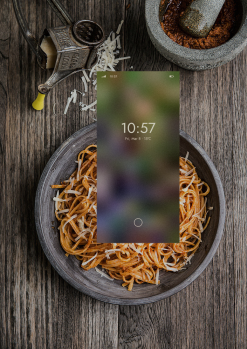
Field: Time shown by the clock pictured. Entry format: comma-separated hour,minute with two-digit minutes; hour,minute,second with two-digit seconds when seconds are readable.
10,57
